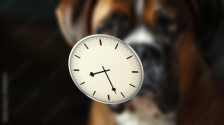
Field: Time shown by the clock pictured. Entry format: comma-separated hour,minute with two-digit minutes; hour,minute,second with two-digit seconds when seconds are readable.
8,27
